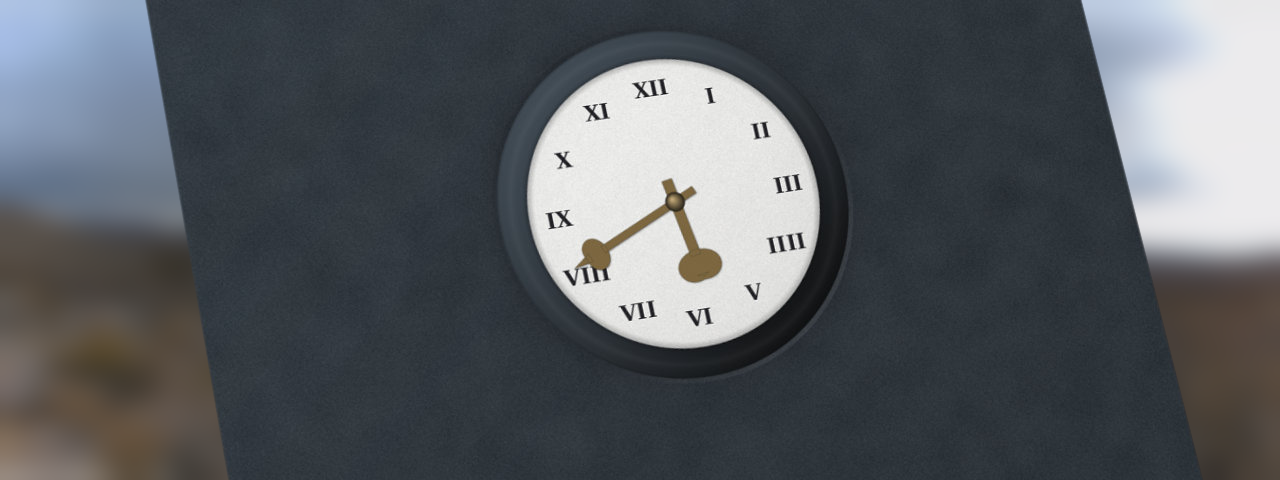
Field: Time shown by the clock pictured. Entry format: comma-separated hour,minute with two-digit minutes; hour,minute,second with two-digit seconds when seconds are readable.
5,41
